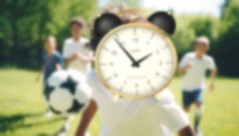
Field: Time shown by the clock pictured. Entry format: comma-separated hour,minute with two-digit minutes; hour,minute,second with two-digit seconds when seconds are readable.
1,54
